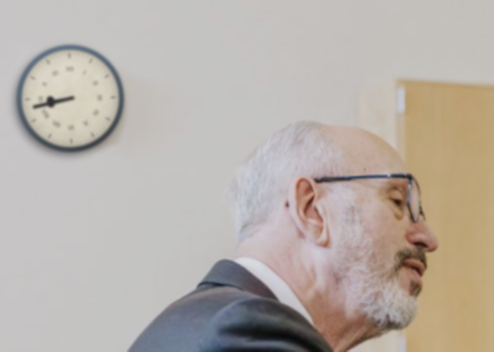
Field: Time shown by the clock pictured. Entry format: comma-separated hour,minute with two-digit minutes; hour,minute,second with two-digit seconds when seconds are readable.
8,43
